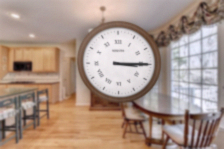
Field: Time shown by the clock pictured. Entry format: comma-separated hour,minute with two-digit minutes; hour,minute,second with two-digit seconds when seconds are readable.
3,15
